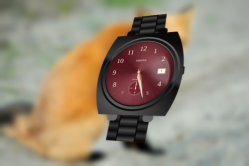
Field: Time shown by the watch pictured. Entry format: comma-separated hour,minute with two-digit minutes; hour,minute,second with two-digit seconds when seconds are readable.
5,27
